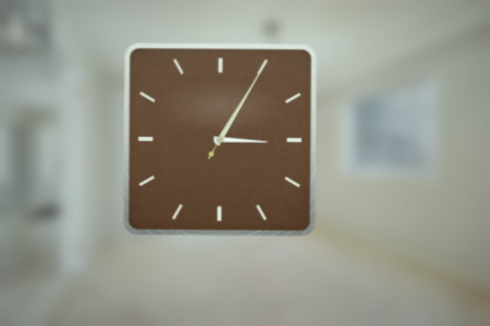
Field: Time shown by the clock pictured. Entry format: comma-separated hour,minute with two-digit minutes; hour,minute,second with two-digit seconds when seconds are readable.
3,05,05
